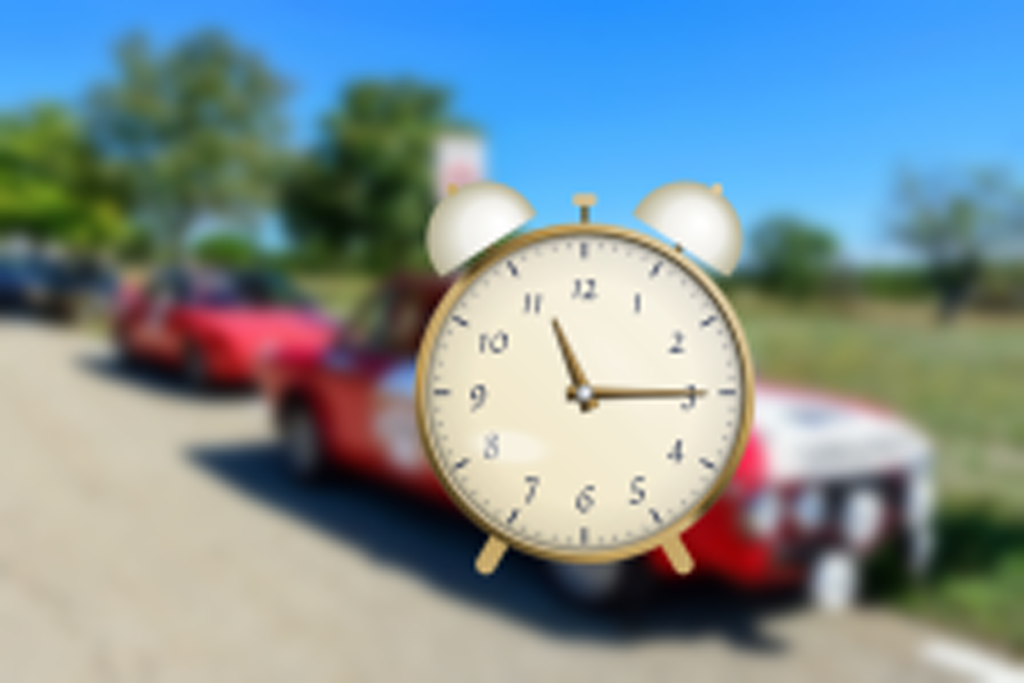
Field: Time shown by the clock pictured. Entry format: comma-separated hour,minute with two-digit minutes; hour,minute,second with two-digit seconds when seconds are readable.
11,15
